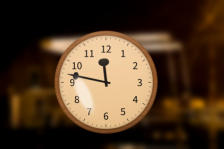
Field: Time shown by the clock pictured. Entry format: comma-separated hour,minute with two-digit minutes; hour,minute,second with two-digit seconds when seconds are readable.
11,47
